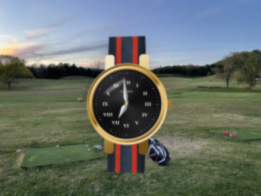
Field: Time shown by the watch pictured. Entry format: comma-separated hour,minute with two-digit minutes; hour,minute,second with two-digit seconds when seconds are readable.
6,59
